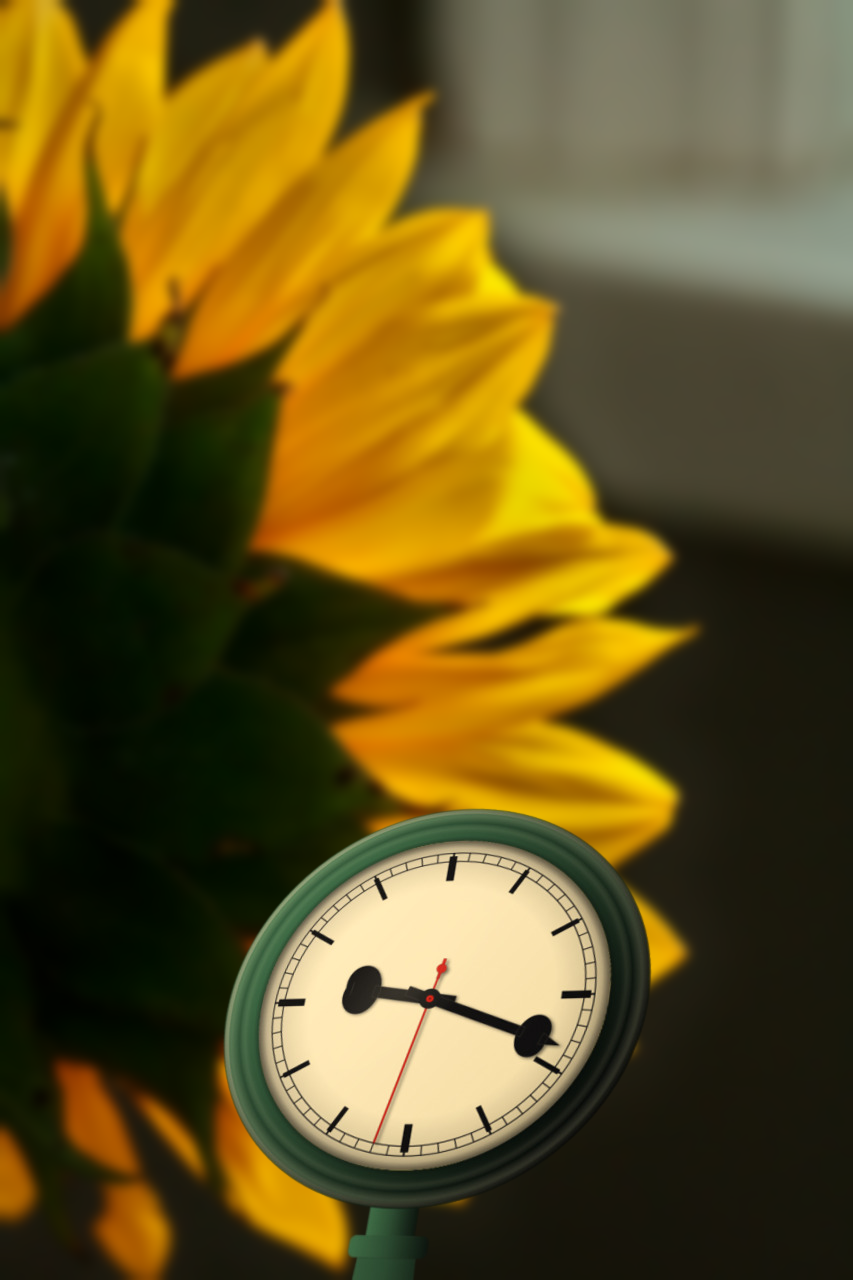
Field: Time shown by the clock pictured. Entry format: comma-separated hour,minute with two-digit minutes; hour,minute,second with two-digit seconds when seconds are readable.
9,18,32
